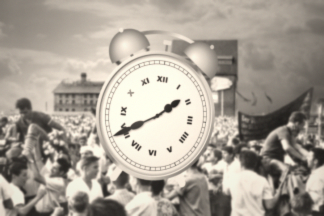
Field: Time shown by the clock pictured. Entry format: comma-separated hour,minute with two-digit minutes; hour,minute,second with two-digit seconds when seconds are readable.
1,40
